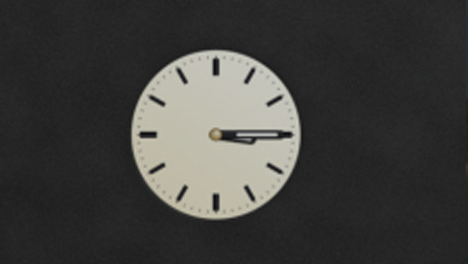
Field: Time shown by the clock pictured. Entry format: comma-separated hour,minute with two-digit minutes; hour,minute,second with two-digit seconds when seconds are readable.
3,15
